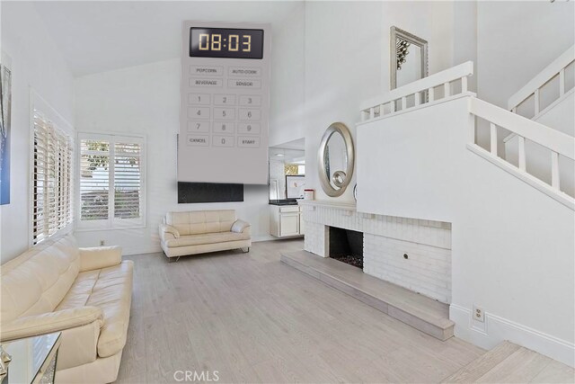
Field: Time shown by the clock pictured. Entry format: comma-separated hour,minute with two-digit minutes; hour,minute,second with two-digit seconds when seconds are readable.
8,03
